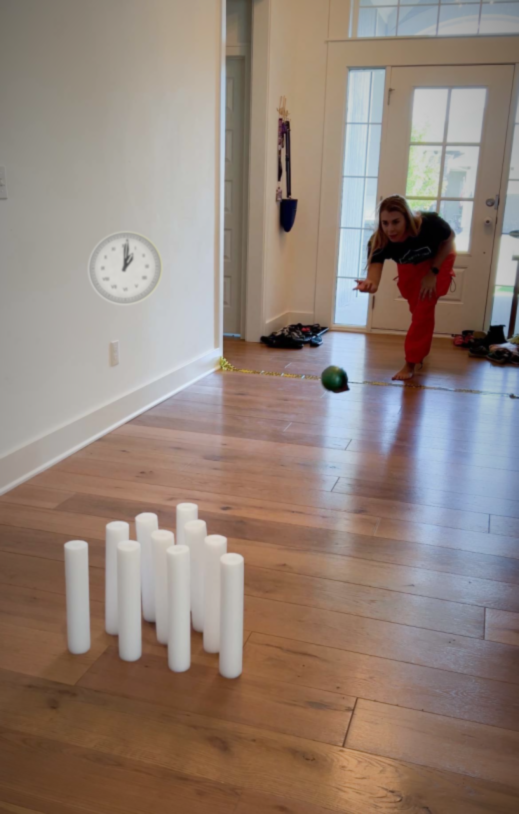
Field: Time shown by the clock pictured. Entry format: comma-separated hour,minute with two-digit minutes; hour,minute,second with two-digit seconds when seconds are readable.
1,01
